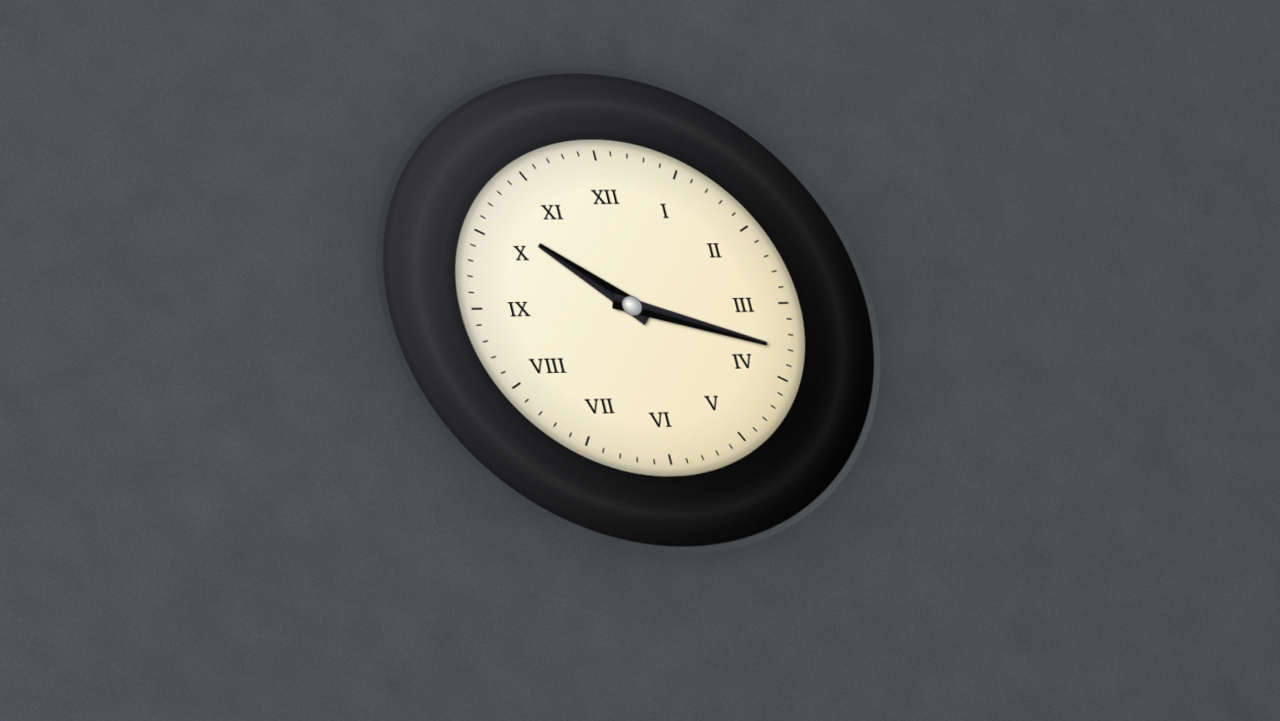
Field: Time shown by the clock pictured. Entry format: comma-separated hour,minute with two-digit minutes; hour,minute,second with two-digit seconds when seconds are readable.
10,18
